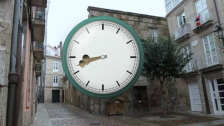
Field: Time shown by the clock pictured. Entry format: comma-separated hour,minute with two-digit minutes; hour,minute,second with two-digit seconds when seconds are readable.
8,42
